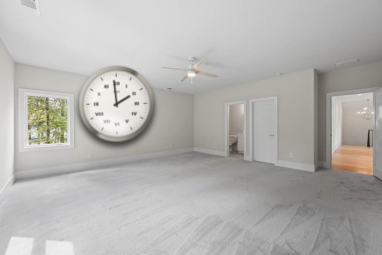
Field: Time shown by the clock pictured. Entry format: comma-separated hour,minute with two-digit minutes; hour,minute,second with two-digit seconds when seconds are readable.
1,59
